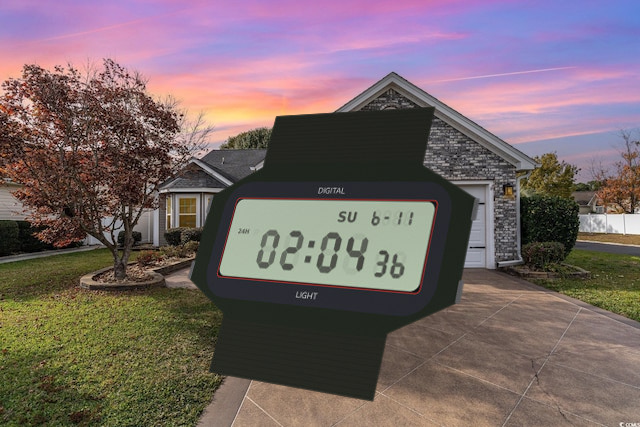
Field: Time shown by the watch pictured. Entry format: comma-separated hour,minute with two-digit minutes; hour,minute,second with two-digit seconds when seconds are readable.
2,04,36
